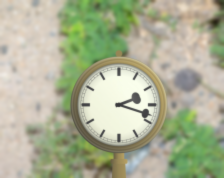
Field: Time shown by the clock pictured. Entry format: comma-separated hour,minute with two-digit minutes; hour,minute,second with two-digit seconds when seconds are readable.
2,18
